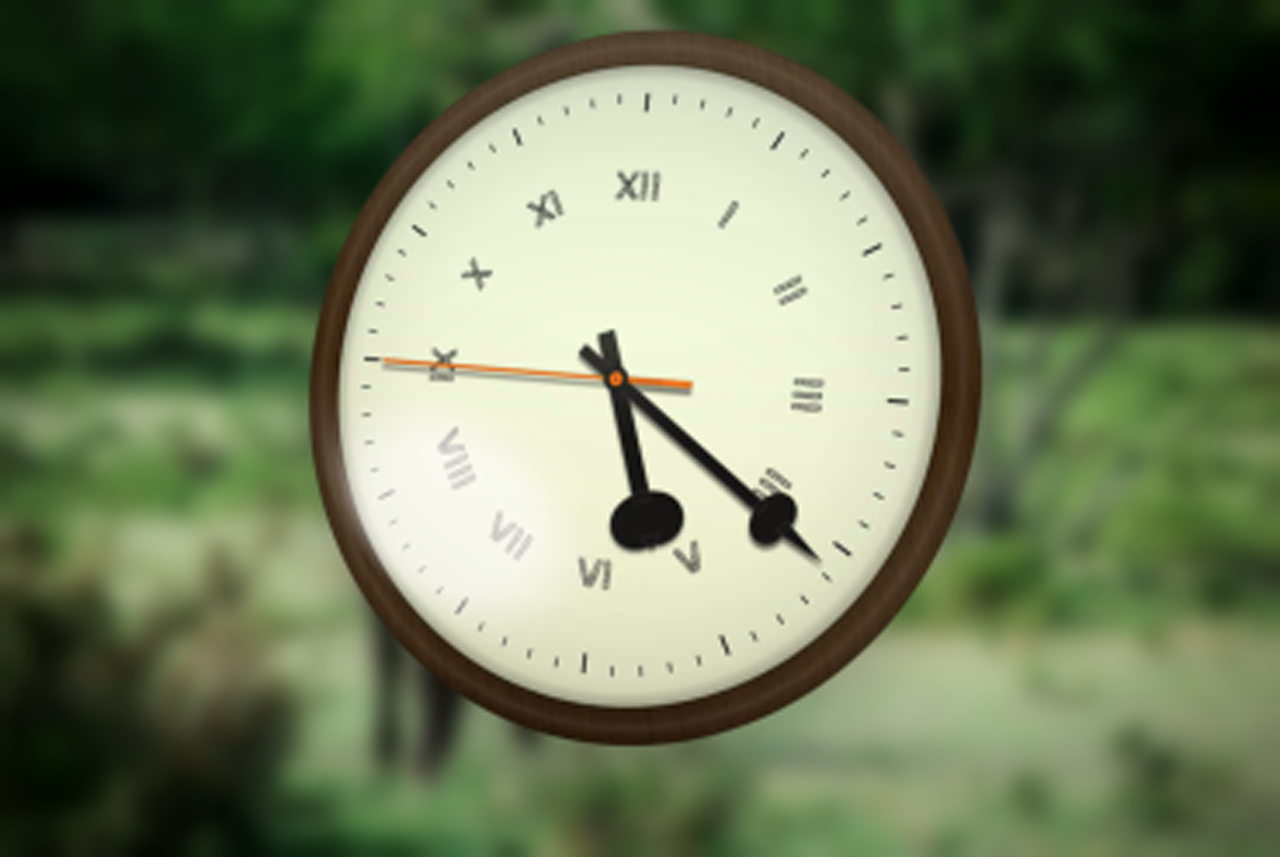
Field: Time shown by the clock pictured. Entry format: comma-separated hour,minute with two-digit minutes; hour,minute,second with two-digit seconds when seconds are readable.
5,20,45
